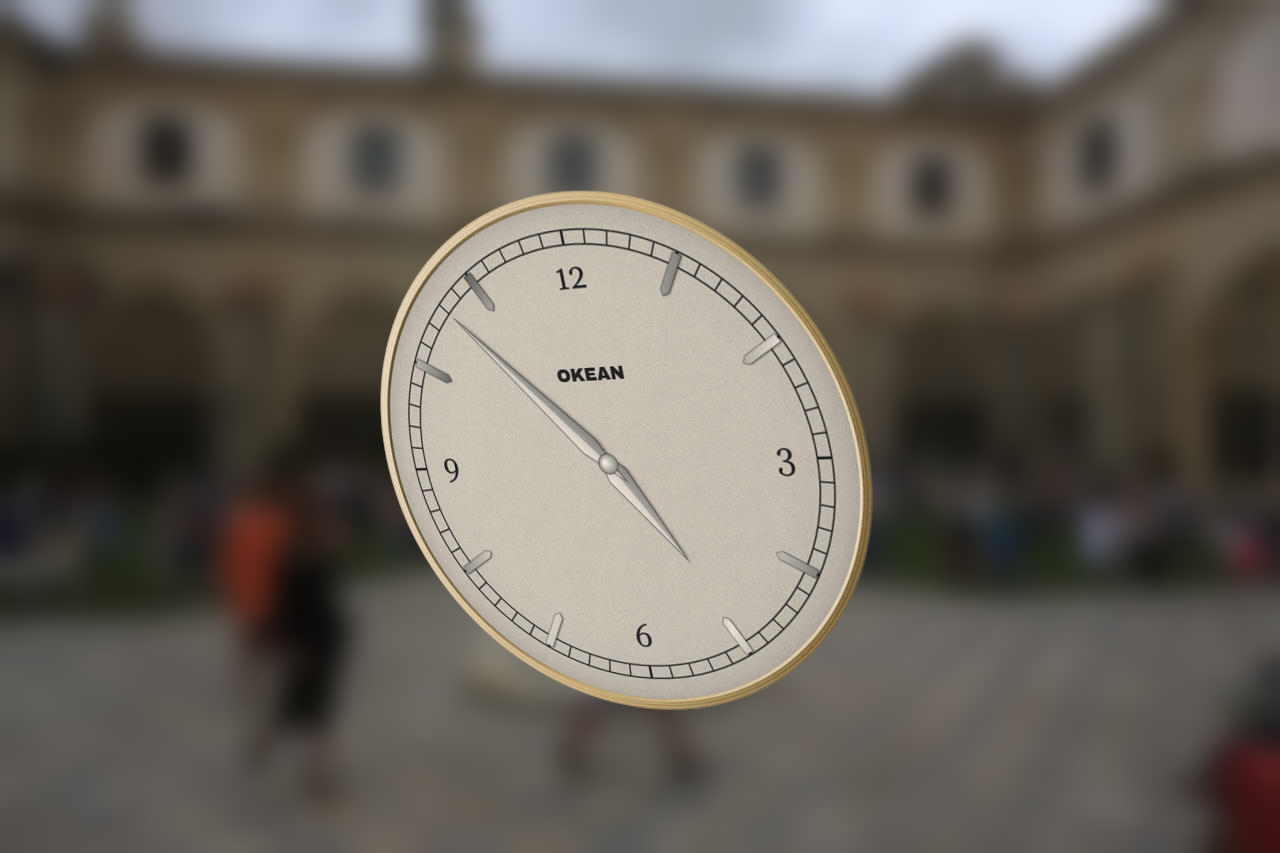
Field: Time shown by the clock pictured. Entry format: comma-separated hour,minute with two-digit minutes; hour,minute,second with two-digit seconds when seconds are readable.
4,53
